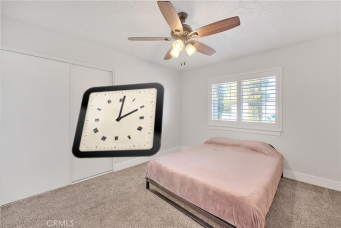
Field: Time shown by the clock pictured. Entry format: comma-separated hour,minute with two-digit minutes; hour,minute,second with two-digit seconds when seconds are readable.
2,01
